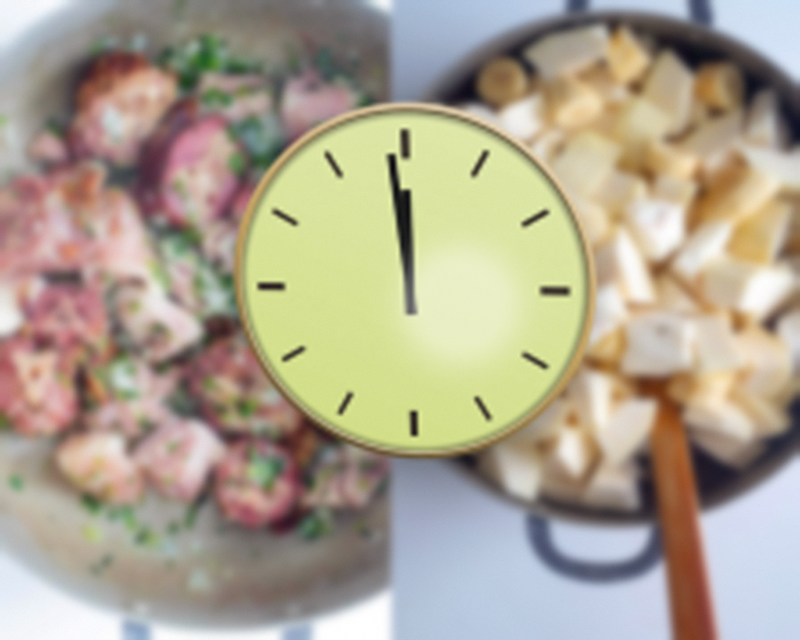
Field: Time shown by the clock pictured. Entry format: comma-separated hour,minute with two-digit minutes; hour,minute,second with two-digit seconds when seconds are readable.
11,59
